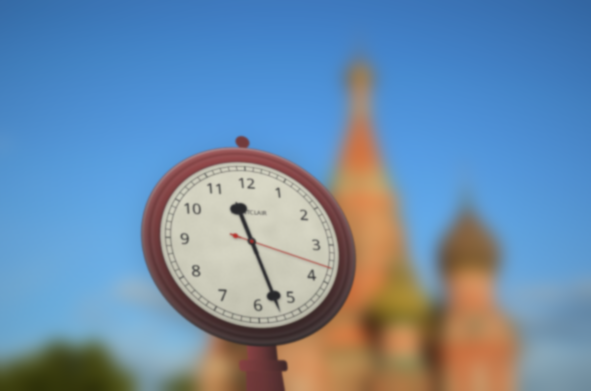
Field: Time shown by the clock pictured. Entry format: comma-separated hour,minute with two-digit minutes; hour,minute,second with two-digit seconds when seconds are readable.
11,27,18
